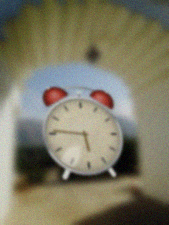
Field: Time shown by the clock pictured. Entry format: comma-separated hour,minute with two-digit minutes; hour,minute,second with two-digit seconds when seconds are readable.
5,46
